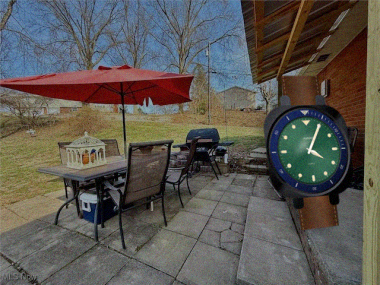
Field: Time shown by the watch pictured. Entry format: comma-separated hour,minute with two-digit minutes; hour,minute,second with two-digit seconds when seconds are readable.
4,05
